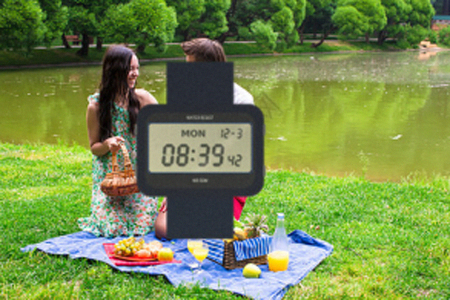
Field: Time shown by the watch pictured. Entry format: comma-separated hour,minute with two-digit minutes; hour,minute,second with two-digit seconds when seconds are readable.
8,39,42
